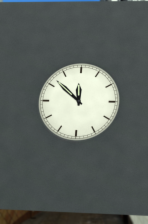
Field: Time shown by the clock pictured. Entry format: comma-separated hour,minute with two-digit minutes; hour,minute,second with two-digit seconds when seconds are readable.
11,52
